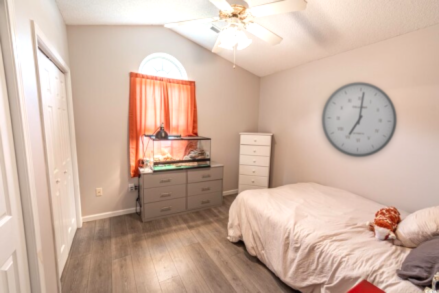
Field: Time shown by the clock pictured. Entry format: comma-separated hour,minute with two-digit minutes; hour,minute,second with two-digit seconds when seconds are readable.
7,01
